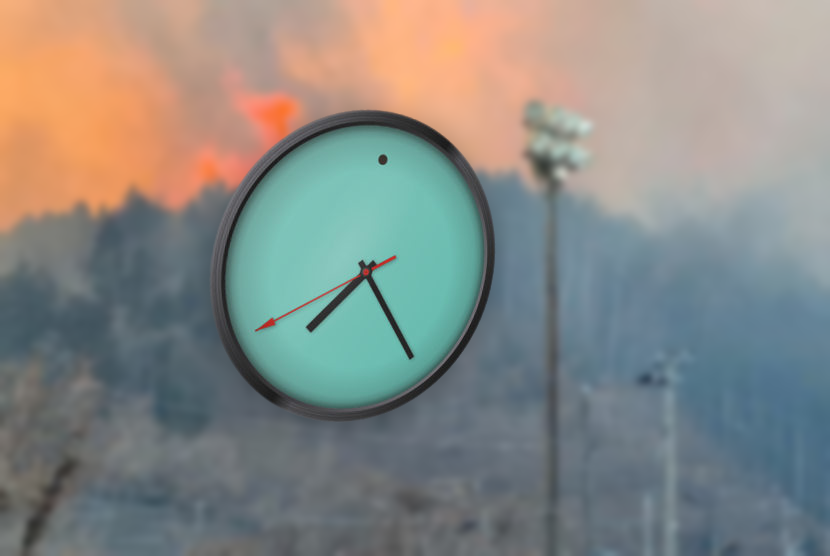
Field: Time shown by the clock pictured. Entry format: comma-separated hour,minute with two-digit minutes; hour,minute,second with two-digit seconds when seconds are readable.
7,23,40
